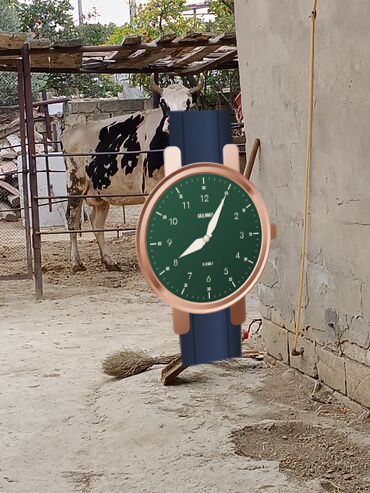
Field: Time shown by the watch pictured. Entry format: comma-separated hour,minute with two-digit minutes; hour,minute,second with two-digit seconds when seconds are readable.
8,05
